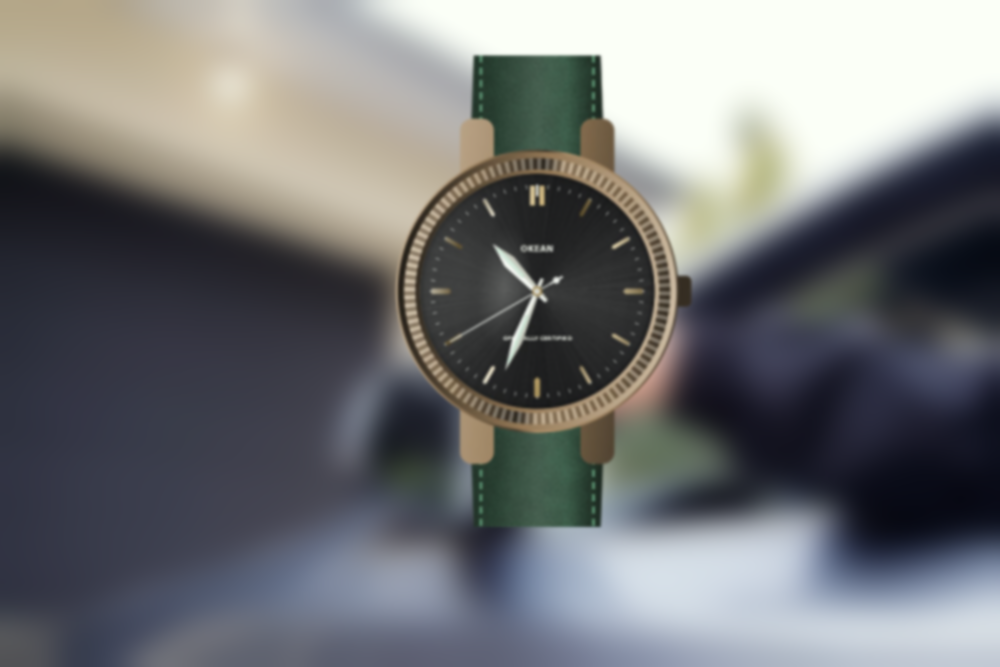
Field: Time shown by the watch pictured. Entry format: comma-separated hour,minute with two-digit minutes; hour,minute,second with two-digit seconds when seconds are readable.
10,33,40
